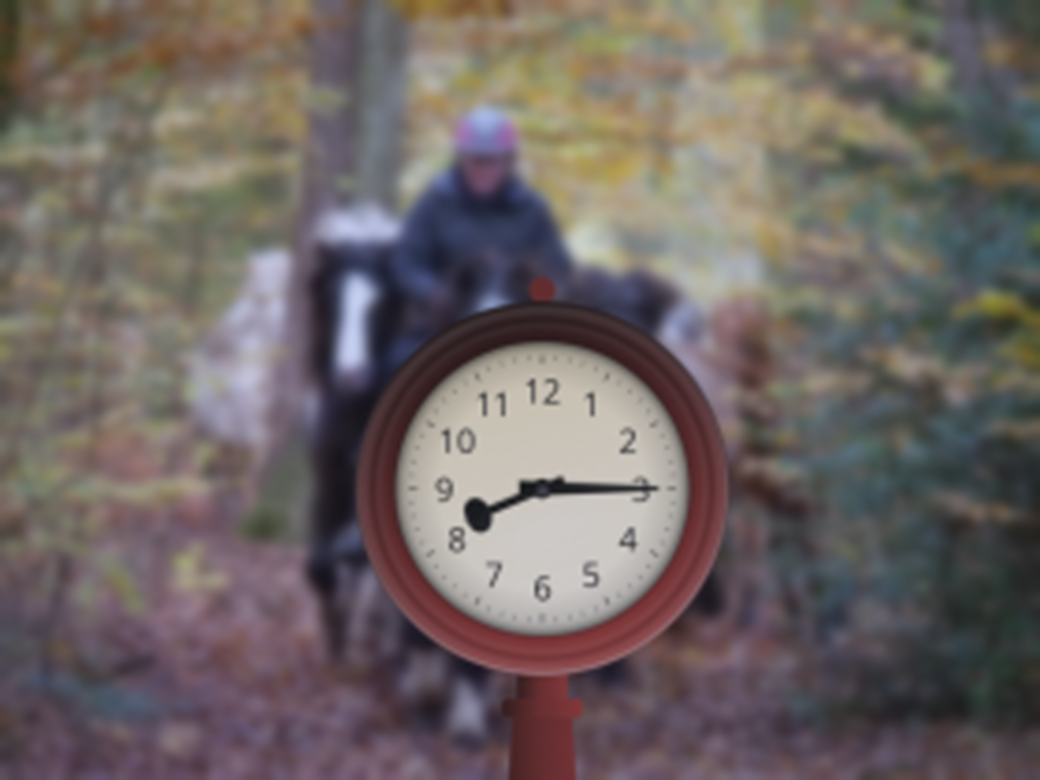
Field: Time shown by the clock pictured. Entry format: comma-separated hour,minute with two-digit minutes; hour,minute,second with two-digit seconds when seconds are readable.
8,15
